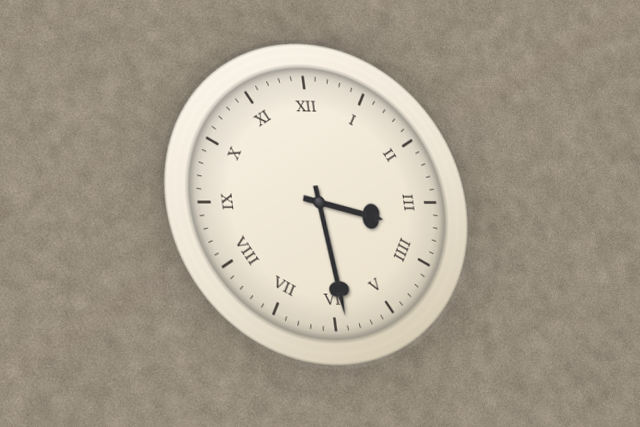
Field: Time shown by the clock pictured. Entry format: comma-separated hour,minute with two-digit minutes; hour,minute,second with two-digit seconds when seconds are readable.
3,29
